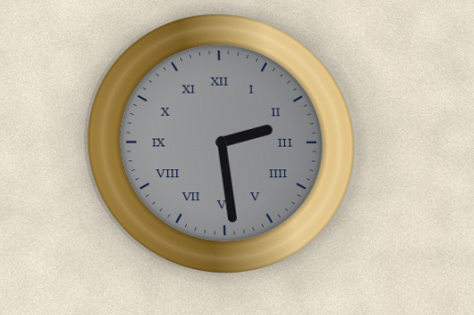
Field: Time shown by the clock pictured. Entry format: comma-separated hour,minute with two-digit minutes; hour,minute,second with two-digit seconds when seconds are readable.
2,29
